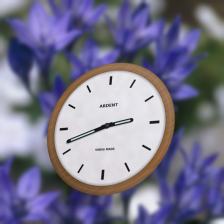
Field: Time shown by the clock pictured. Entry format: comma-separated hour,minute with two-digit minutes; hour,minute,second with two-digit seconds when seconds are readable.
2,42
